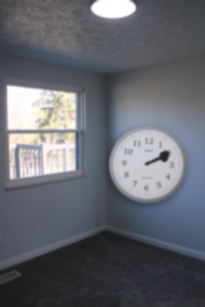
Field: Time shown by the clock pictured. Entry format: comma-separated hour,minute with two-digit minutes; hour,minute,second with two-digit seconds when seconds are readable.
2,10
